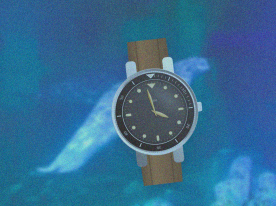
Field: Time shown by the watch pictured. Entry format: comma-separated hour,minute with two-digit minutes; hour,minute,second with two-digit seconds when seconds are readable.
3,58
